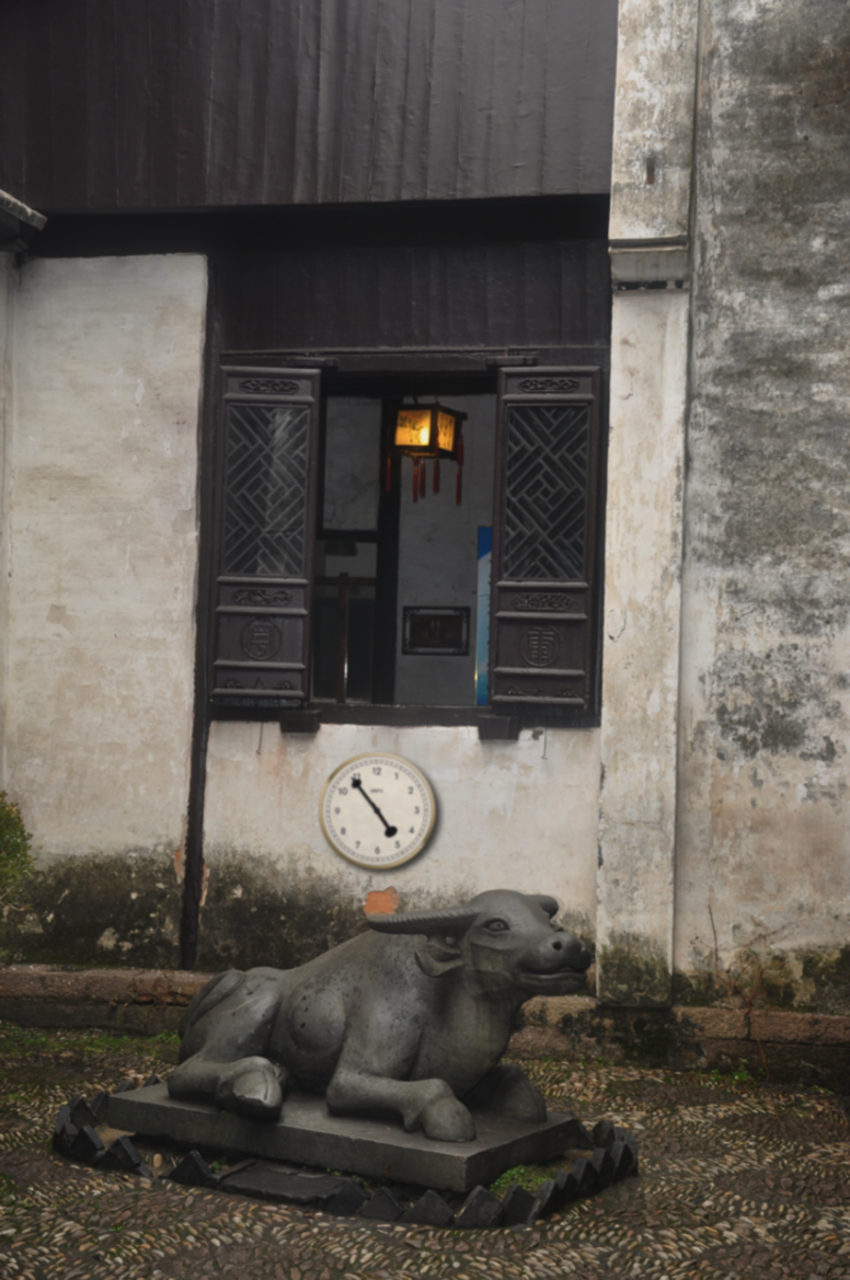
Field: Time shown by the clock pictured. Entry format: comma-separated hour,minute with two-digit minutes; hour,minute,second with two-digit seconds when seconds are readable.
4,54
